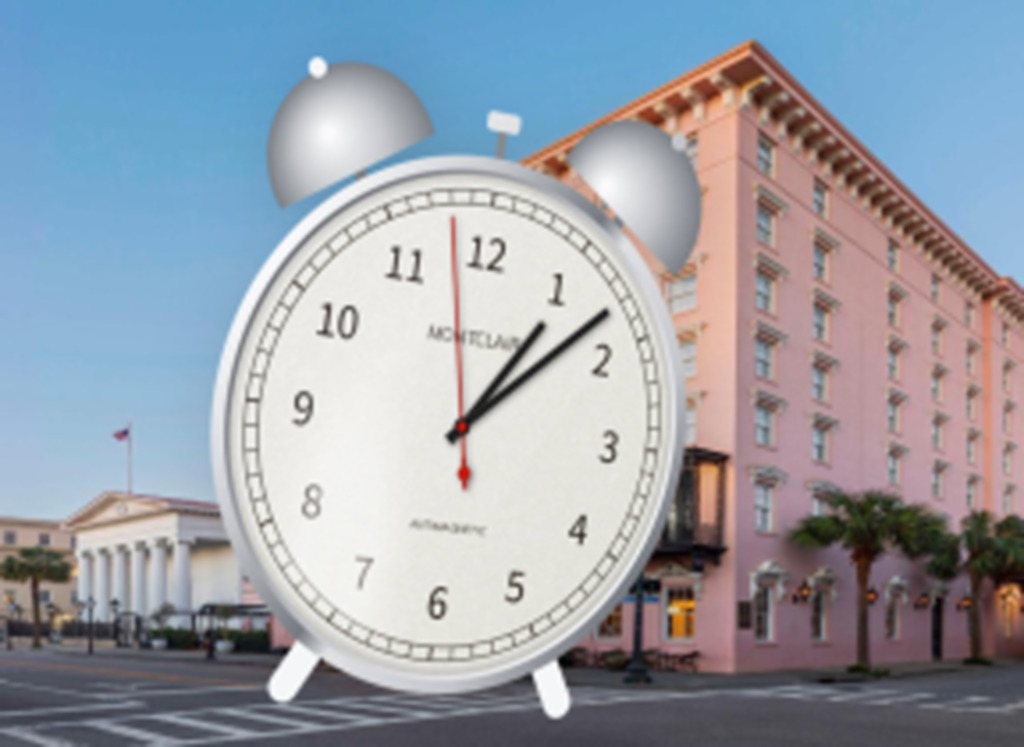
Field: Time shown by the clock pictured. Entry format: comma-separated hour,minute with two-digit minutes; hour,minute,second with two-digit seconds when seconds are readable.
1,07,58
